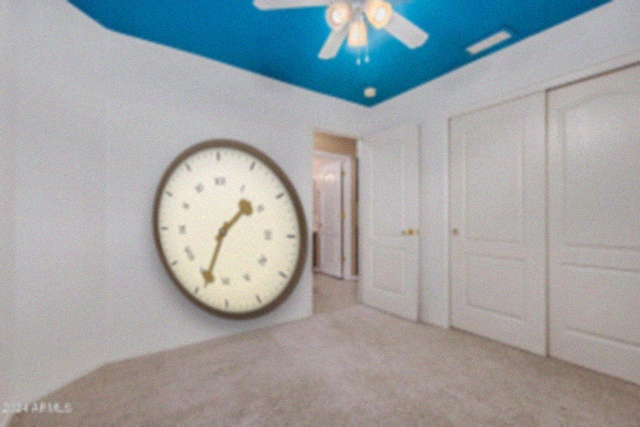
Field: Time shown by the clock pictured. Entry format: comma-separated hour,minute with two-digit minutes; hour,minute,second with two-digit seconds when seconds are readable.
1,34
